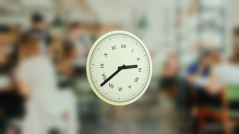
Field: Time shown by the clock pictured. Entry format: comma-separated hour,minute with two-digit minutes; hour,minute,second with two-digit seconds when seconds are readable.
2,38
